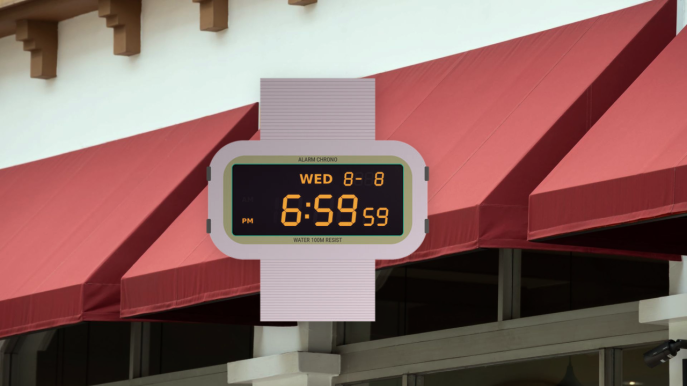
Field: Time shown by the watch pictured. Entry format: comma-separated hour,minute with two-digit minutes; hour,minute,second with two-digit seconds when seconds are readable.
6,59,59
